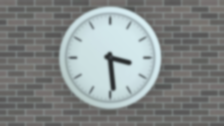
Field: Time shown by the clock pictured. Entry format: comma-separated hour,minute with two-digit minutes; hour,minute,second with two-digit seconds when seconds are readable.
3,29
